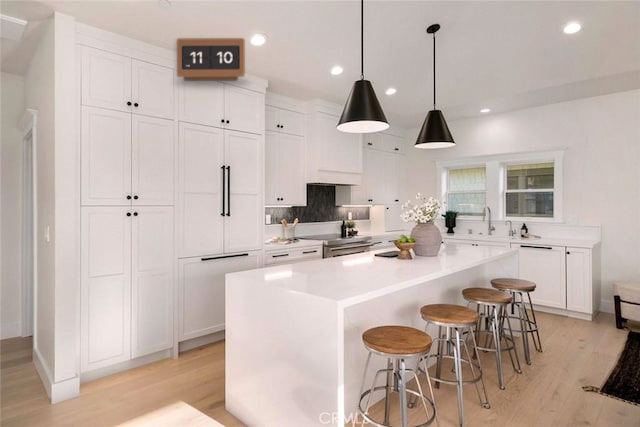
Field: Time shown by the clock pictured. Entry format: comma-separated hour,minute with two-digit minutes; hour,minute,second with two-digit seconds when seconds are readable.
11,10
